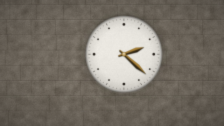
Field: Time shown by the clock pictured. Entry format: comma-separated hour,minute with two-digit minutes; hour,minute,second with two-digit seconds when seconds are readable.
2,22
